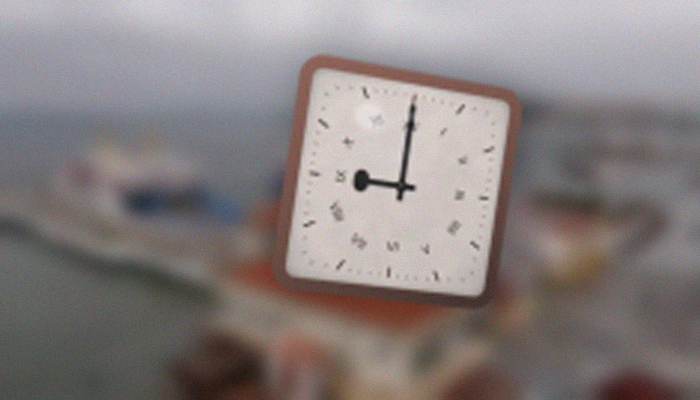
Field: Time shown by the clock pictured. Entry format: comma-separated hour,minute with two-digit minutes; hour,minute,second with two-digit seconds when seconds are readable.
9,00
